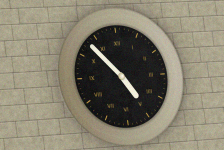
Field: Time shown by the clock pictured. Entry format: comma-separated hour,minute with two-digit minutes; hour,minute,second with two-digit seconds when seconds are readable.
4,53
